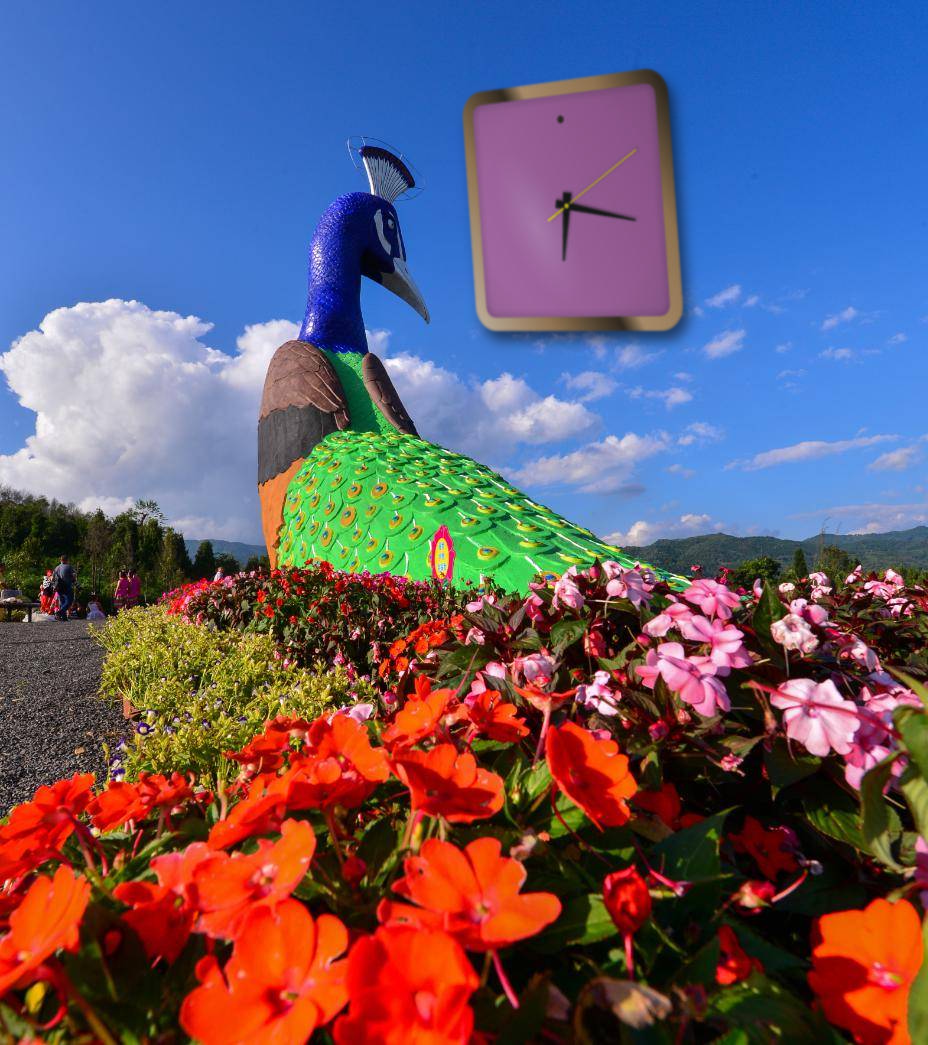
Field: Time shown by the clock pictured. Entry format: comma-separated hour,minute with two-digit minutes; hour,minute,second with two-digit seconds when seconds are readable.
6,17,10
